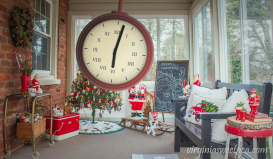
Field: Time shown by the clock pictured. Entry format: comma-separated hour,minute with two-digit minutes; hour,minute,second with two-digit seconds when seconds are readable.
6,02
